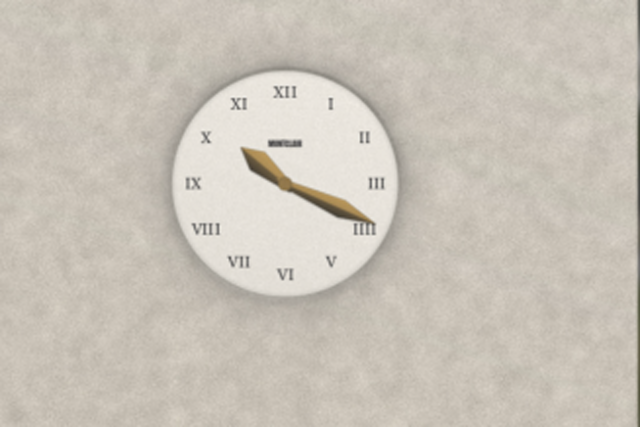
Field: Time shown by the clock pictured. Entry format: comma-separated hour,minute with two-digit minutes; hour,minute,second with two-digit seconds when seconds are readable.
10,19
